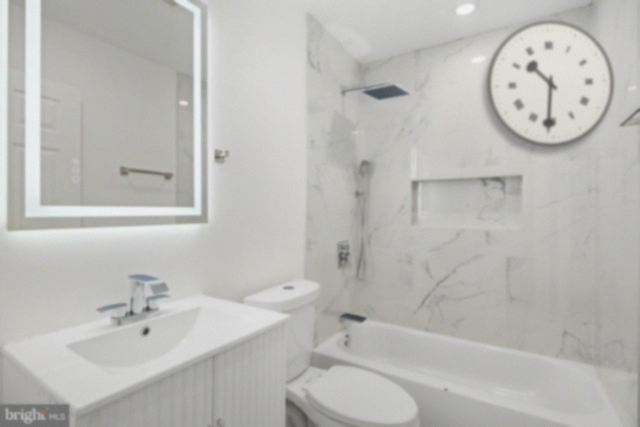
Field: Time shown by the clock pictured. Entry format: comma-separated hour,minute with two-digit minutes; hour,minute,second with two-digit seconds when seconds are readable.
10,31
